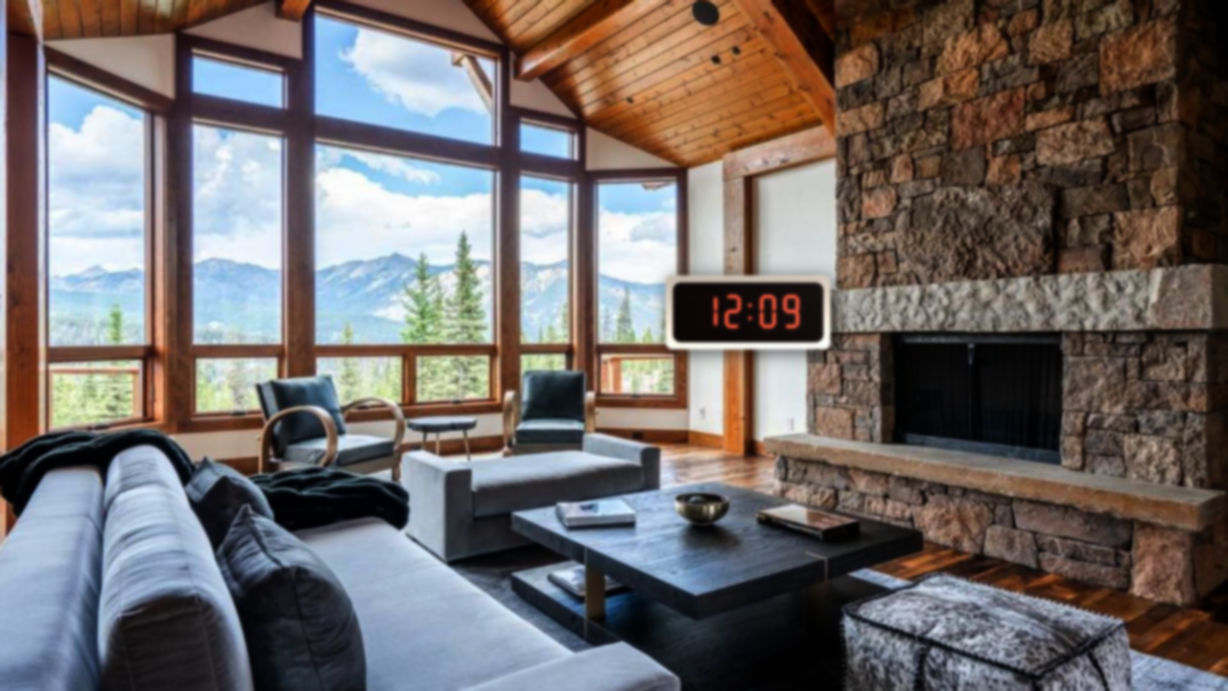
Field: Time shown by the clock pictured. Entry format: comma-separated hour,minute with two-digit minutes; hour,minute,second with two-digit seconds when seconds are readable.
12,09
